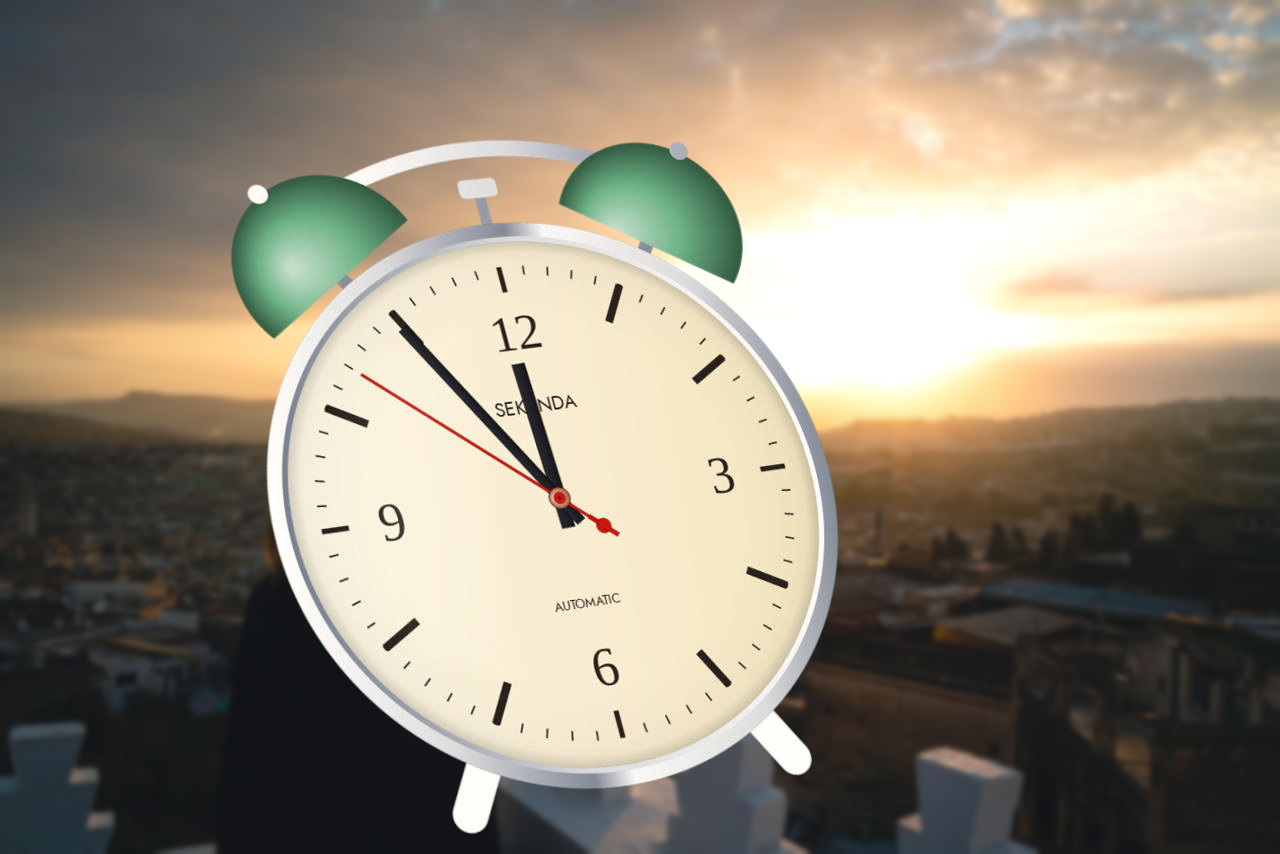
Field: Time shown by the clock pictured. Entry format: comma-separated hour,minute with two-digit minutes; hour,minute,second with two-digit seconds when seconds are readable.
11,54,52
